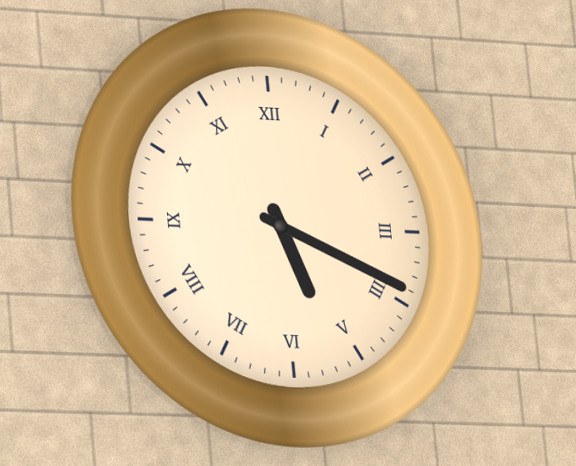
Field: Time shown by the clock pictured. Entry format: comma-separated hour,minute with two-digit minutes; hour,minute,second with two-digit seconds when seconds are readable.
5,19
